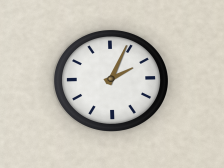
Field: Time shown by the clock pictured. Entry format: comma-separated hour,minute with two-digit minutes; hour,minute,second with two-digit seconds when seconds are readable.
2,04
